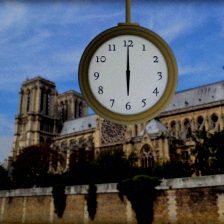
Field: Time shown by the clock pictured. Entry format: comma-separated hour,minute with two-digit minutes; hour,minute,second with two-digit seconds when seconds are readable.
6,00
